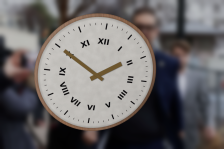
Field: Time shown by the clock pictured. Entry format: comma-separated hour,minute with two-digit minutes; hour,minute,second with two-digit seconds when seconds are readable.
1,50
